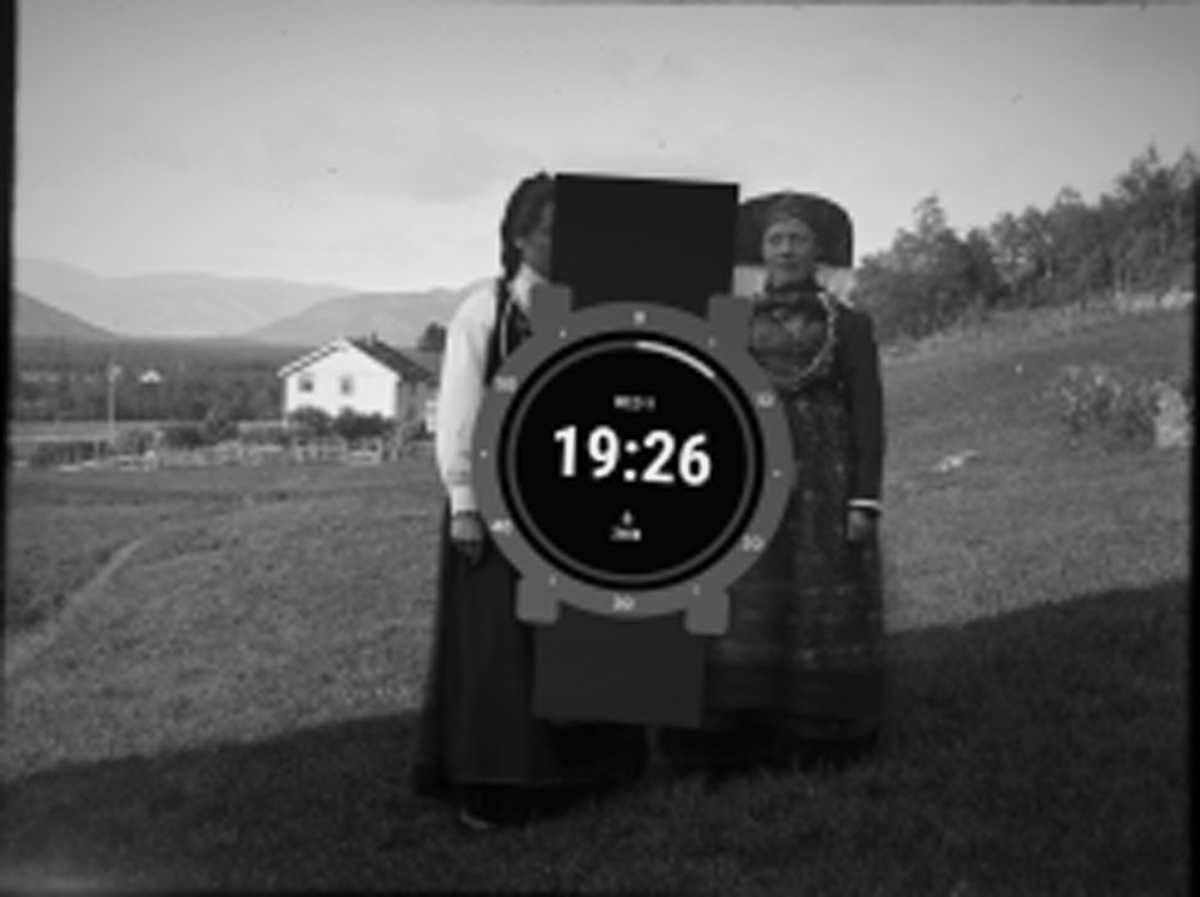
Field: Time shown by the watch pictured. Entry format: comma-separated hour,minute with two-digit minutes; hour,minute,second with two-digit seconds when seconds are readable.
19,26
